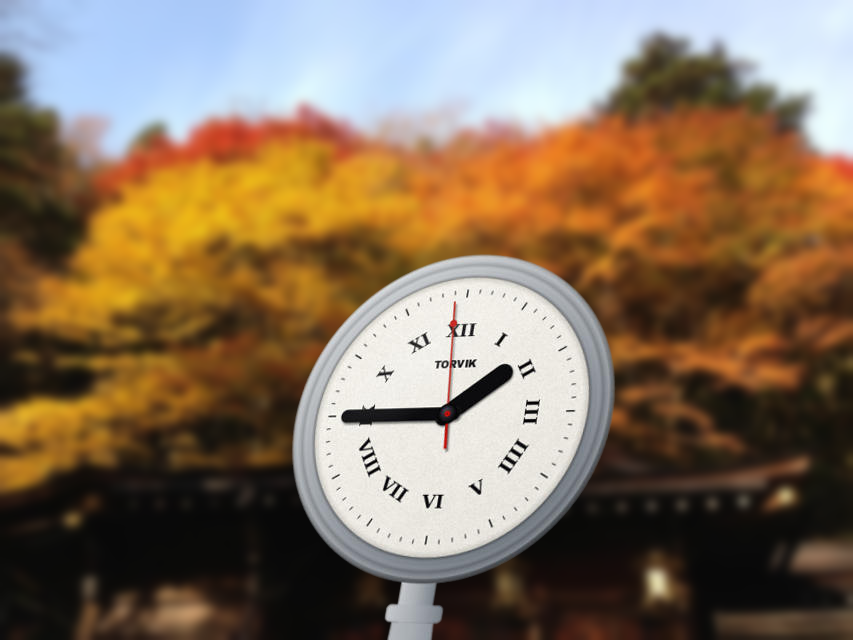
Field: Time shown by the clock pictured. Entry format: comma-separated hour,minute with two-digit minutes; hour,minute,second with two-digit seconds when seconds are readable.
1,44,59
